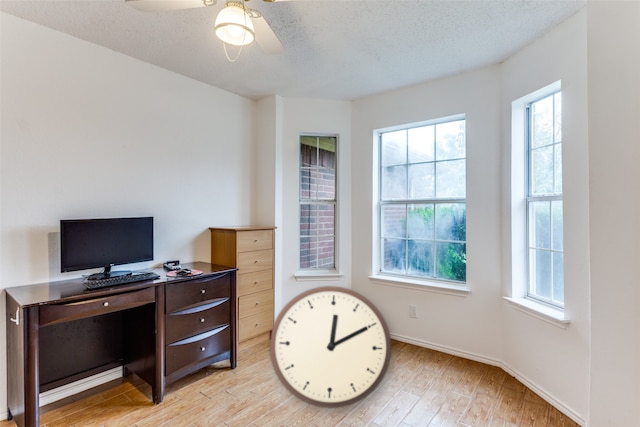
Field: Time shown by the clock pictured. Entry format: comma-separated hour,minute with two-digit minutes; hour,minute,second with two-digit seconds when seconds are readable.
12,10
